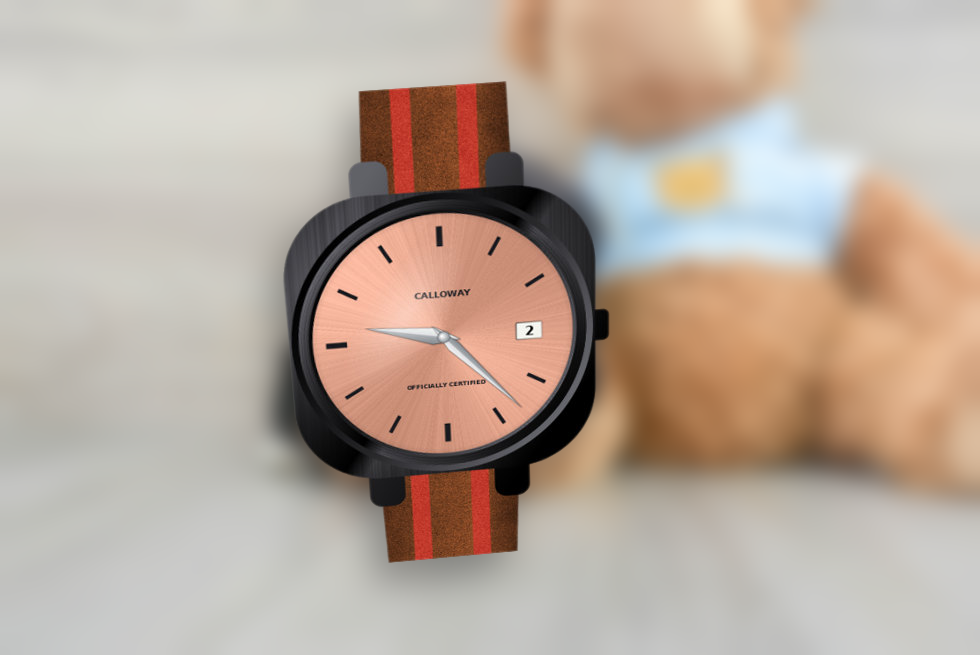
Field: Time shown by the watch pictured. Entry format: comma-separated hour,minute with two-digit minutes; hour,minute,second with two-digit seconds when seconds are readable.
9,23
